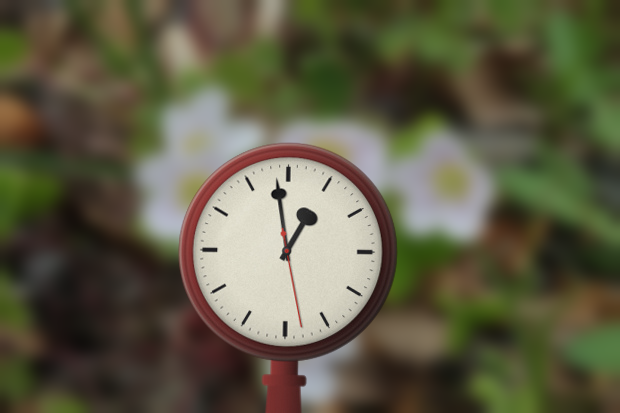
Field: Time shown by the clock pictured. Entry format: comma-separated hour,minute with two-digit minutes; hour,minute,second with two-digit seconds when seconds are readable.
12,58,28
